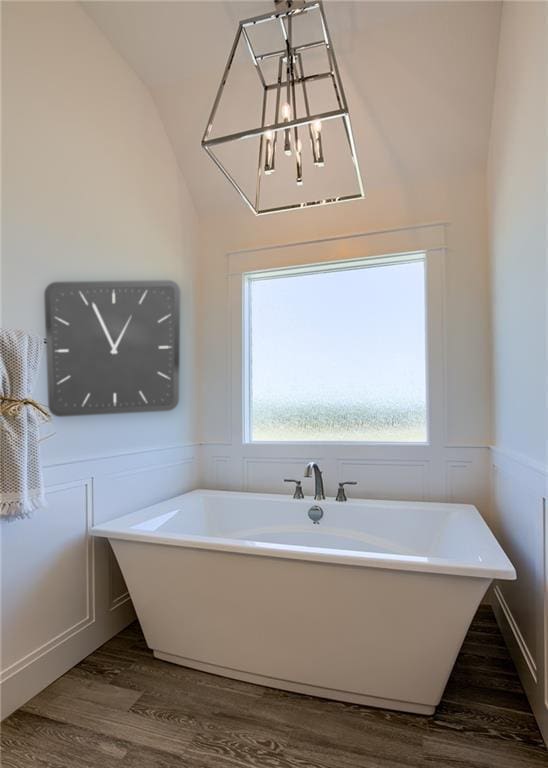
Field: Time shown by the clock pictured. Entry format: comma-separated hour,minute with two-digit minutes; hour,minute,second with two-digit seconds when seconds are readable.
12,56
